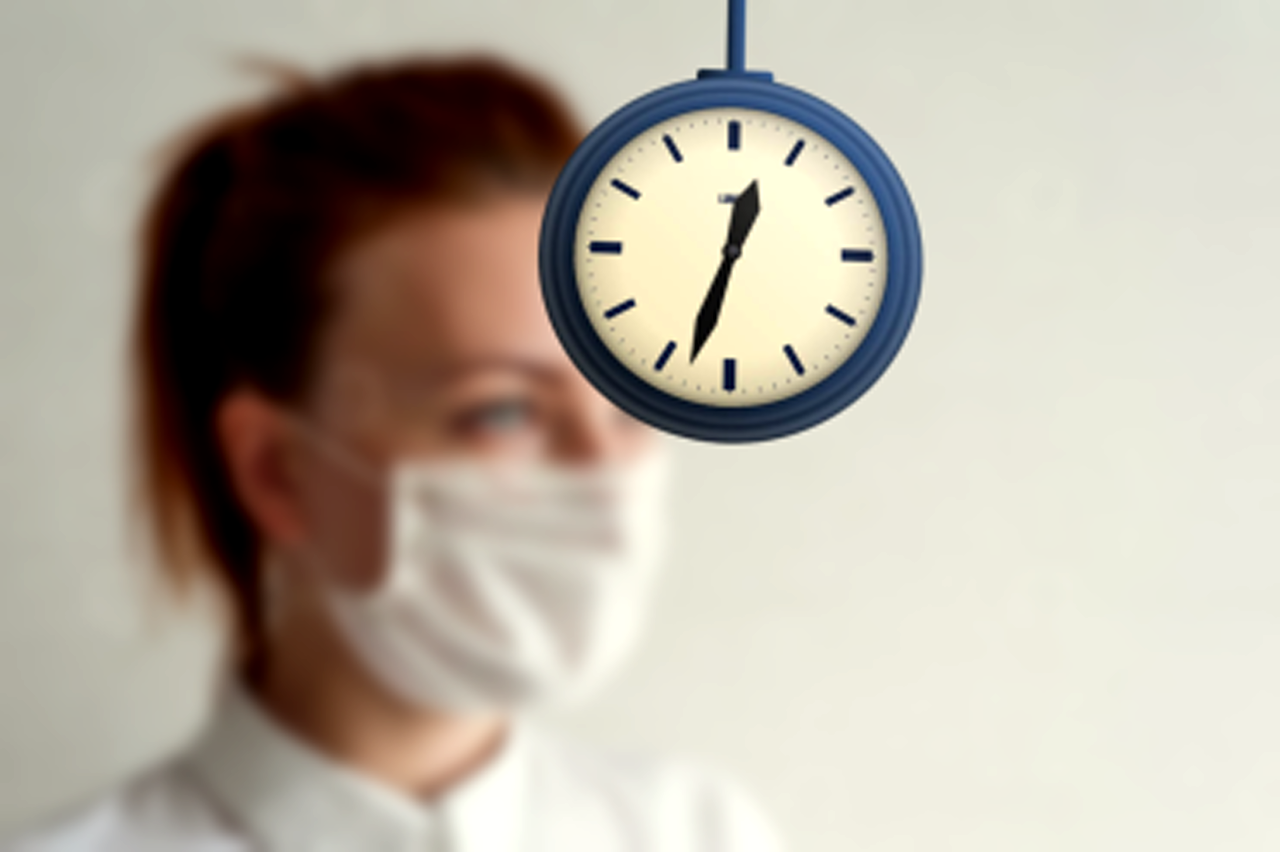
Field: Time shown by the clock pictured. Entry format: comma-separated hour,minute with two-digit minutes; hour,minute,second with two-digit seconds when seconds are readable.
12,33
